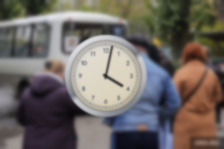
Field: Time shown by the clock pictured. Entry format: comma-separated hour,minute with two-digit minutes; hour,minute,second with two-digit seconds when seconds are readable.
4,02
